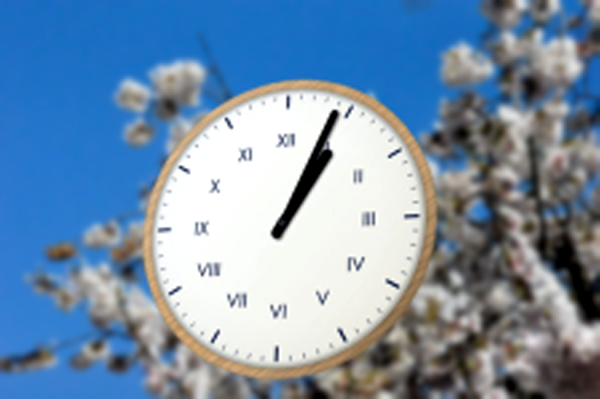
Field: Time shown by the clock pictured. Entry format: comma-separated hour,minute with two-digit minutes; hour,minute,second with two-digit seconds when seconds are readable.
1,04
